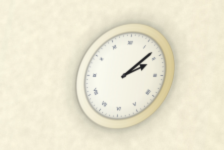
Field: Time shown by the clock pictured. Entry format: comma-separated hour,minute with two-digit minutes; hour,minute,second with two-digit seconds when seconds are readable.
2,08
